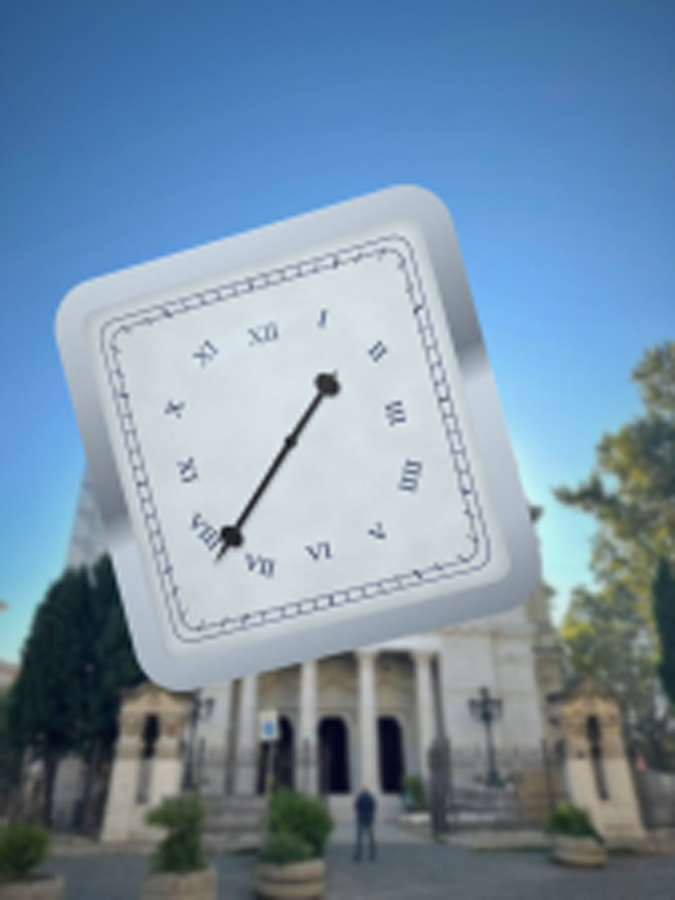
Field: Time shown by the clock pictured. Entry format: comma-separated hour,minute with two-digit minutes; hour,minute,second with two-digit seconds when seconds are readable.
1,38
